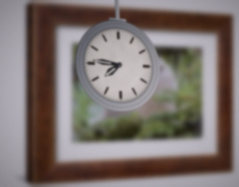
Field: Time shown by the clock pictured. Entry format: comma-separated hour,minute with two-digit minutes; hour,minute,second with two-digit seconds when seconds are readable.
7,46
